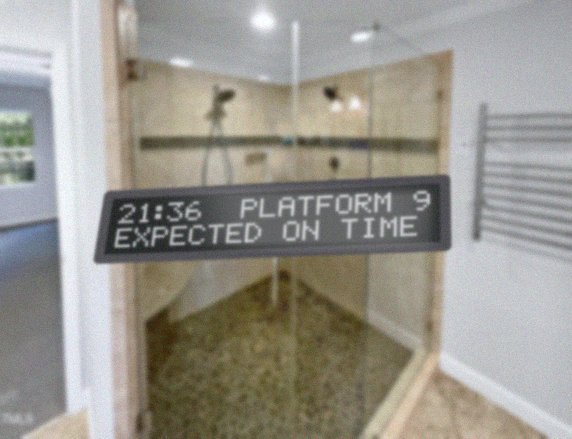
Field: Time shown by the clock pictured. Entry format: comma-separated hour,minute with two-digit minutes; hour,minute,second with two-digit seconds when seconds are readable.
21,36
